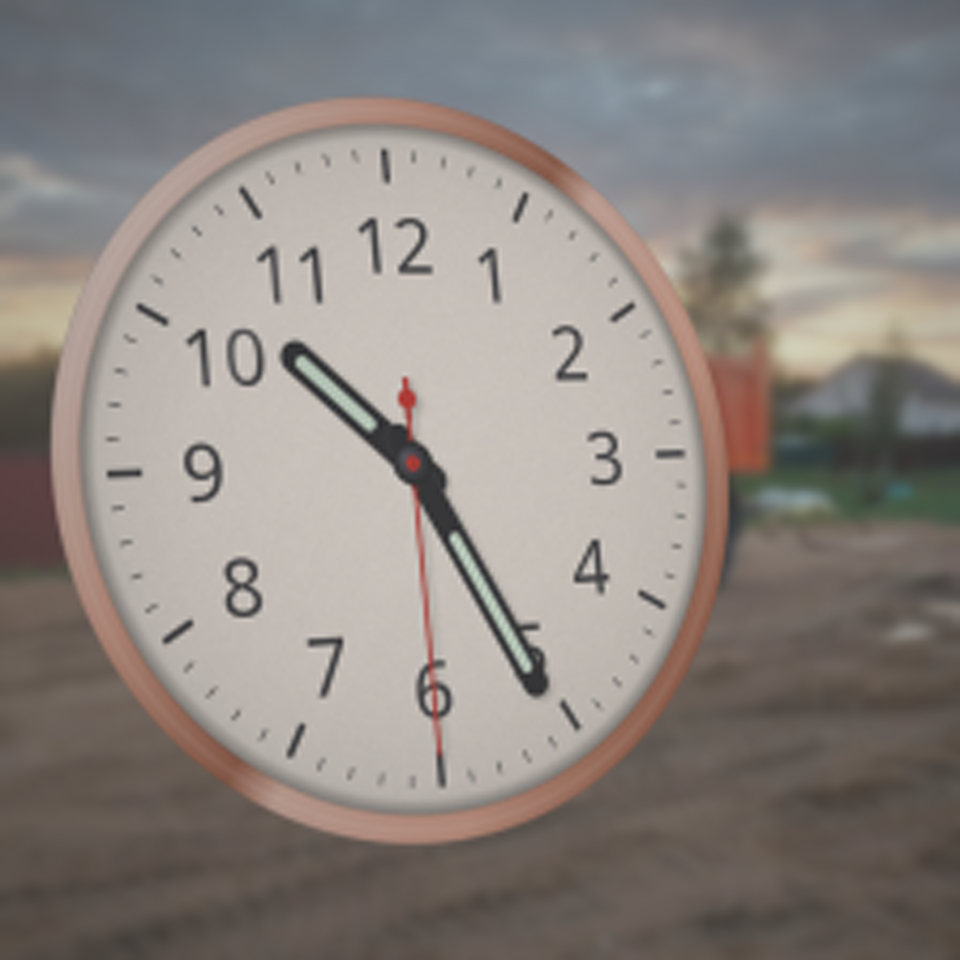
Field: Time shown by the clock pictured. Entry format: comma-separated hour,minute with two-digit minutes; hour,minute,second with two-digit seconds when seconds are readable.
10,25,30
